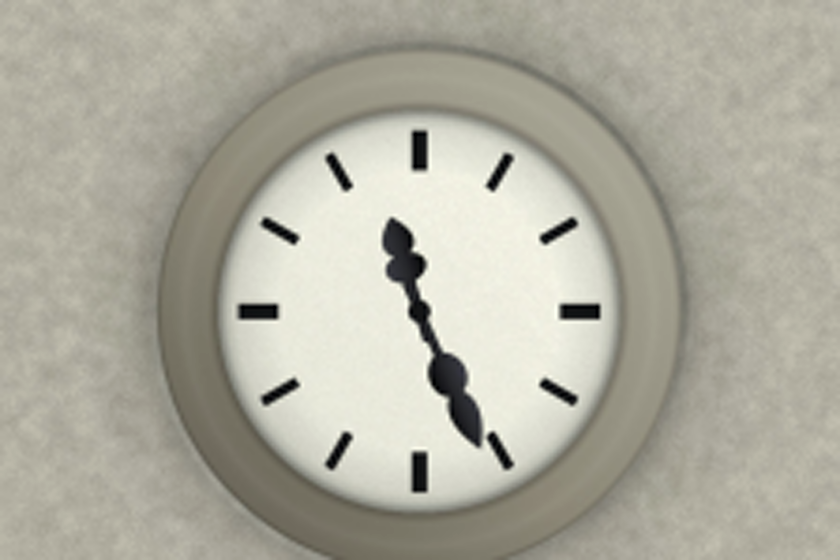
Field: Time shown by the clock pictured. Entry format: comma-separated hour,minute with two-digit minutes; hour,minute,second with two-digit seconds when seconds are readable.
11,26
